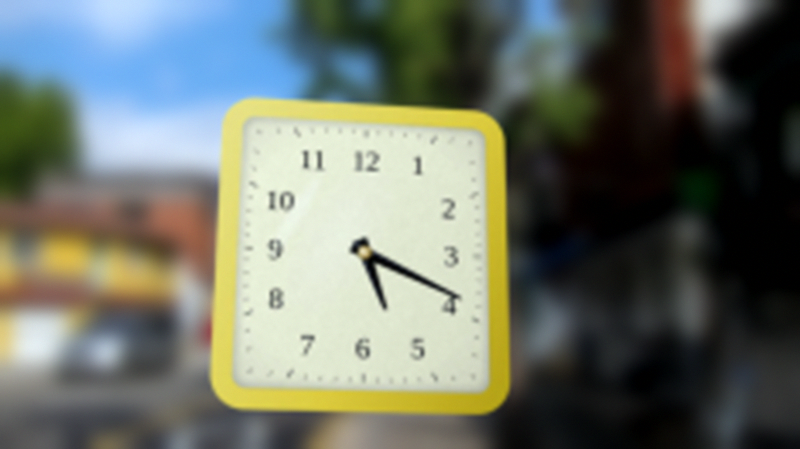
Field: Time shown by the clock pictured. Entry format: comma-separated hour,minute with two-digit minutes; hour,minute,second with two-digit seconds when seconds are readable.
5,19
